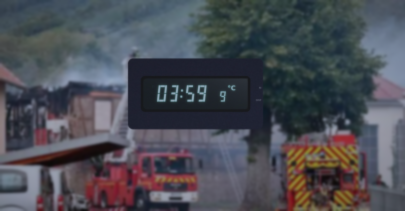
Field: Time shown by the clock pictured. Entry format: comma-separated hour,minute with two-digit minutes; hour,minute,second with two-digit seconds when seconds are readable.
3,59
